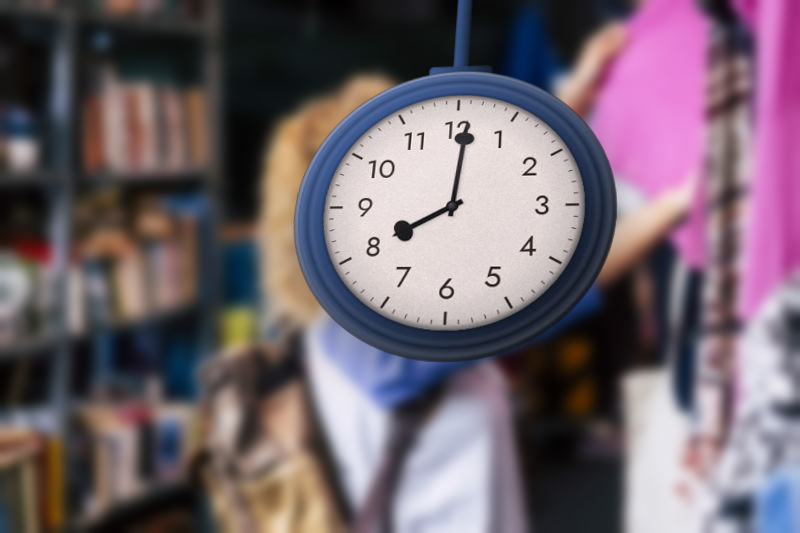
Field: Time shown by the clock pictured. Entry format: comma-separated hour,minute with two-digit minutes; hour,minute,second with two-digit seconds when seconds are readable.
8,01
